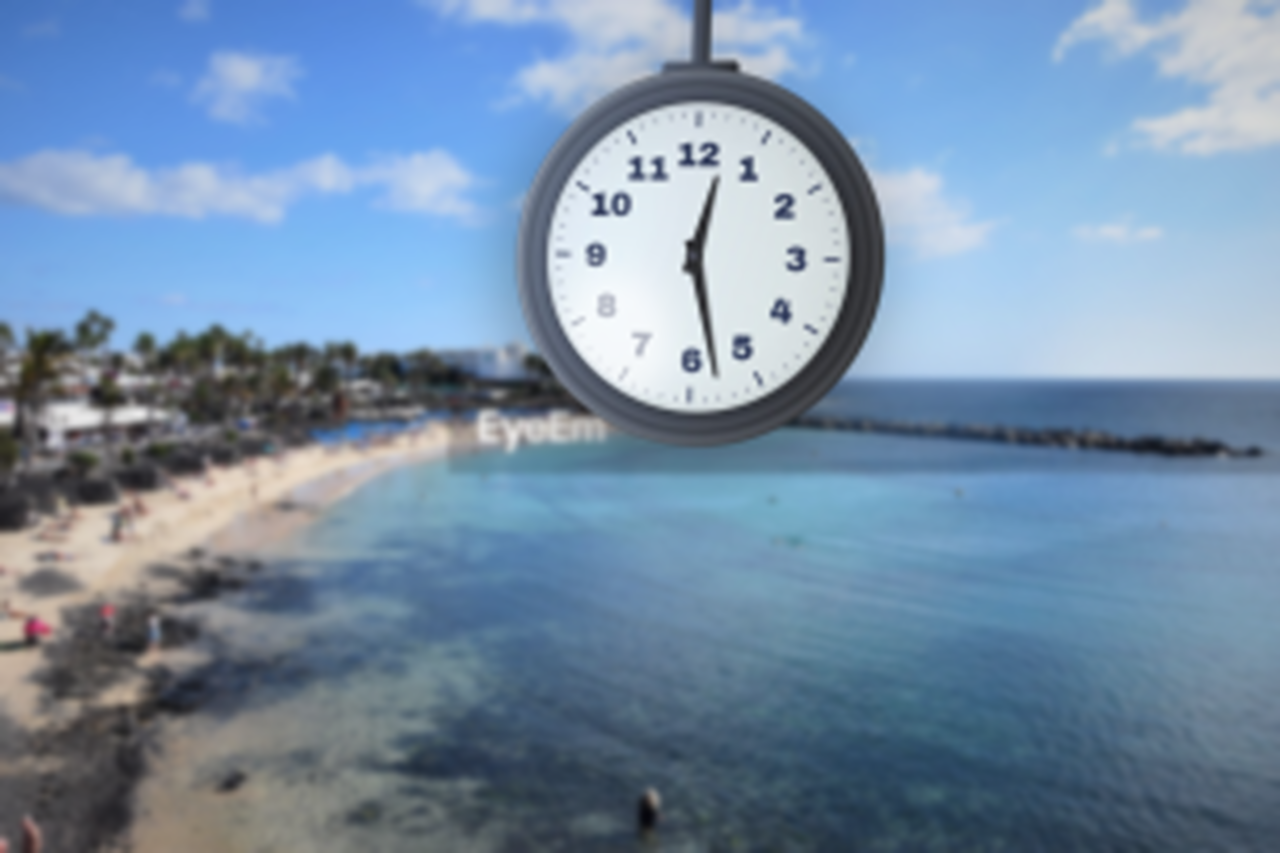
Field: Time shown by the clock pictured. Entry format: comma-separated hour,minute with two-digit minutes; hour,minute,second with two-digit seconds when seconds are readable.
12,28
